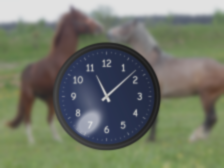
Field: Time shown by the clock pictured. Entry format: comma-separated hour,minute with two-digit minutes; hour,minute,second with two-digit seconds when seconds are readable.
11,08
